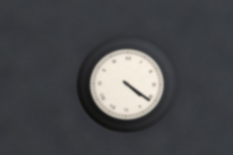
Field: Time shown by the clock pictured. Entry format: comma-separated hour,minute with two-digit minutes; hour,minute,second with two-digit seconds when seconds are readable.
4,21
